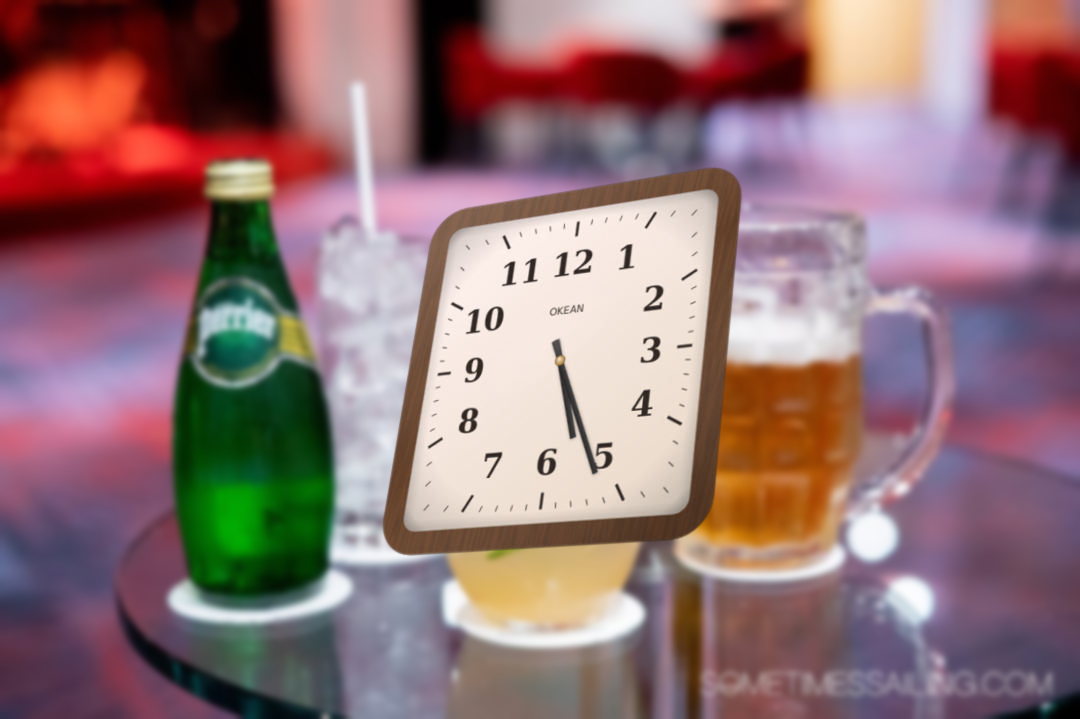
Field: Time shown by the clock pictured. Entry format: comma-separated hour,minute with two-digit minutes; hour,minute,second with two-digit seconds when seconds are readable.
5,26
